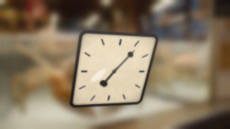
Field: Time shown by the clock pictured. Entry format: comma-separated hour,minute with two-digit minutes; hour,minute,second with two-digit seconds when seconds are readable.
7,06
